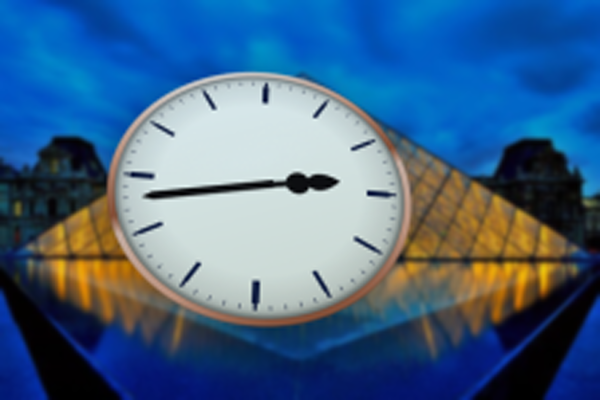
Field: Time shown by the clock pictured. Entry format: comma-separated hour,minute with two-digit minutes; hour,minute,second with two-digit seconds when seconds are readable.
2,43
